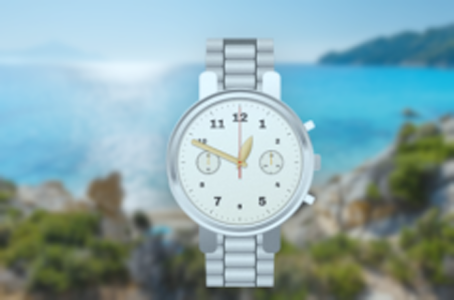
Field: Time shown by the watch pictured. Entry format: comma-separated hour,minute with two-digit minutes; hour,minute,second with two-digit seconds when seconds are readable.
12,49
